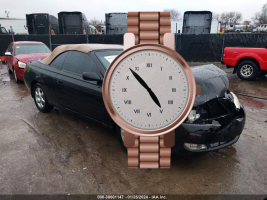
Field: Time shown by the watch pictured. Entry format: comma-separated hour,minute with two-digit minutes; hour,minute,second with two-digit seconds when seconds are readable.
4,53
